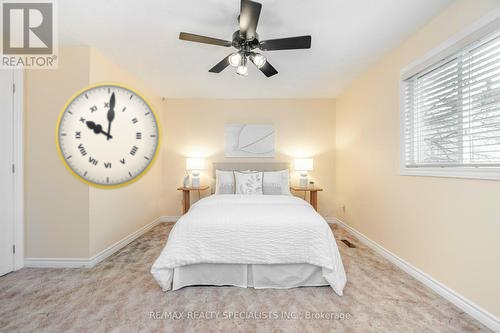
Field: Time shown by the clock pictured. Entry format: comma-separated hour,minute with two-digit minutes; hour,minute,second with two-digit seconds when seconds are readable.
10,01
